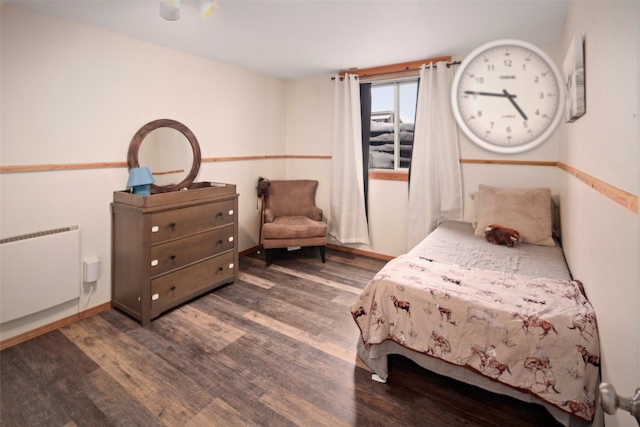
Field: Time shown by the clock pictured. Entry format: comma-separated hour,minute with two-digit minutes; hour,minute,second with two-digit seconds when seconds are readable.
4,46
